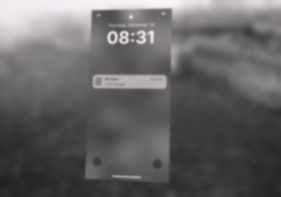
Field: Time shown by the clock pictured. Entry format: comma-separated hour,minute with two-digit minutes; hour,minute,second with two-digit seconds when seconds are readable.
8,31
